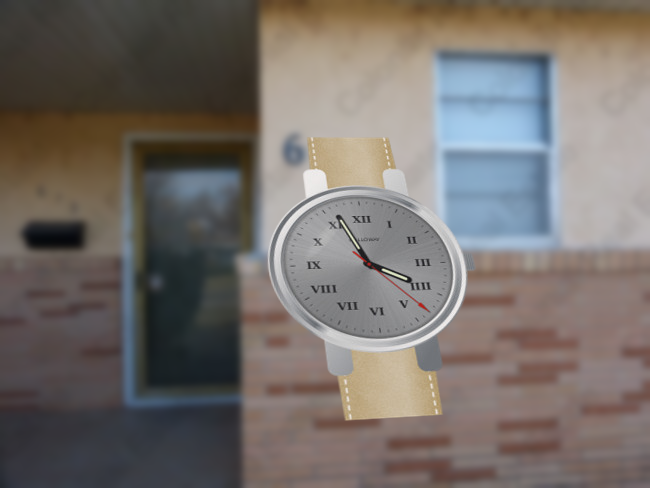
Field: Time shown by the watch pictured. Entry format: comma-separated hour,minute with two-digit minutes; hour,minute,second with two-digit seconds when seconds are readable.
3,56,23
